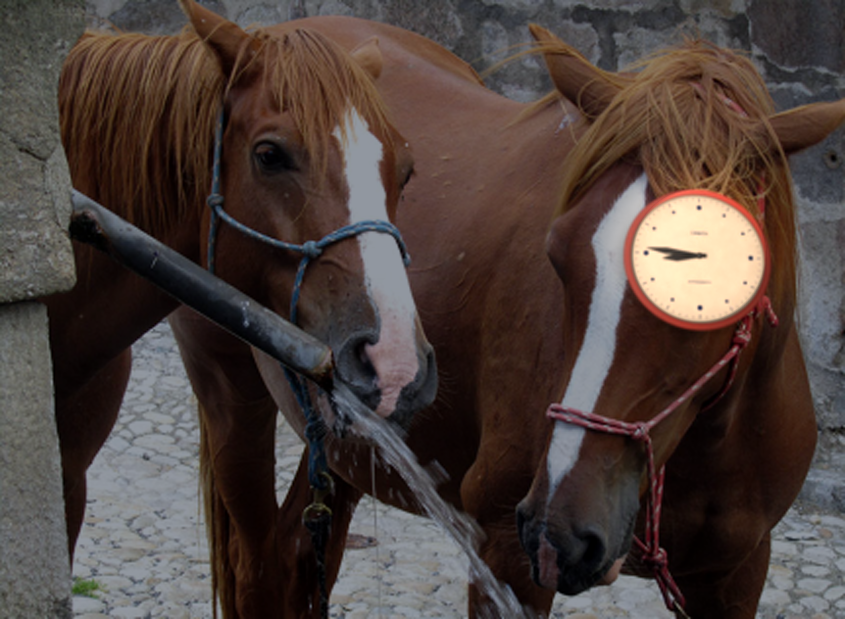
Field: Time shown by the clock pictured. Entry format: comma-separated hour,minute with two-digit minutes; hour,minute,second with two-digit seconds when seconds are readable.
8,46
